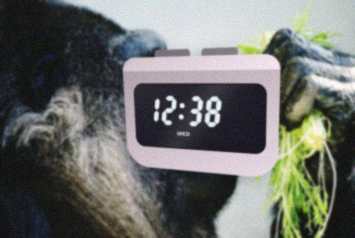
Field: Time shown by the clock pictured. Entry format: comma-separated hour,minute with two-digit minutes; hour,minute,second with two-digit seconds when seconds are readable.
12,38
